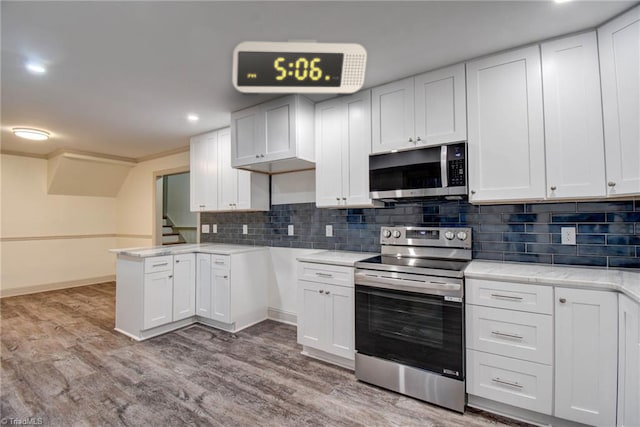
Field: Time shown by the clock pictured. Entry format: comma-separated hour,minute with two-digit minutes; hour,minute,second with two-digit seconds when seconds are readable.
5,06
